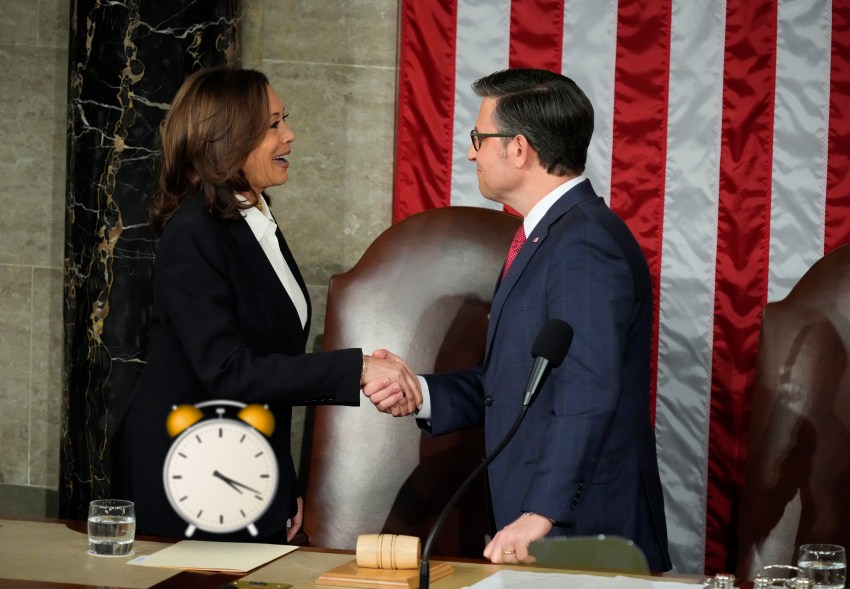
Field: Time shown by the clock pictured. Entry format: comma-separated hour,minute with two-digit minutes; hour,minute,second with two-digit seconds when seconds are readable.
4,19
